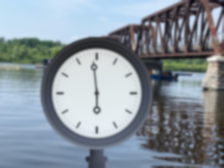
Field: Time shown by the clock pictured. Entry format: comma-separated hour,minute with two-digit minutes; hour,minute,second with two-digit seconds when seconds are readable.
5,59
